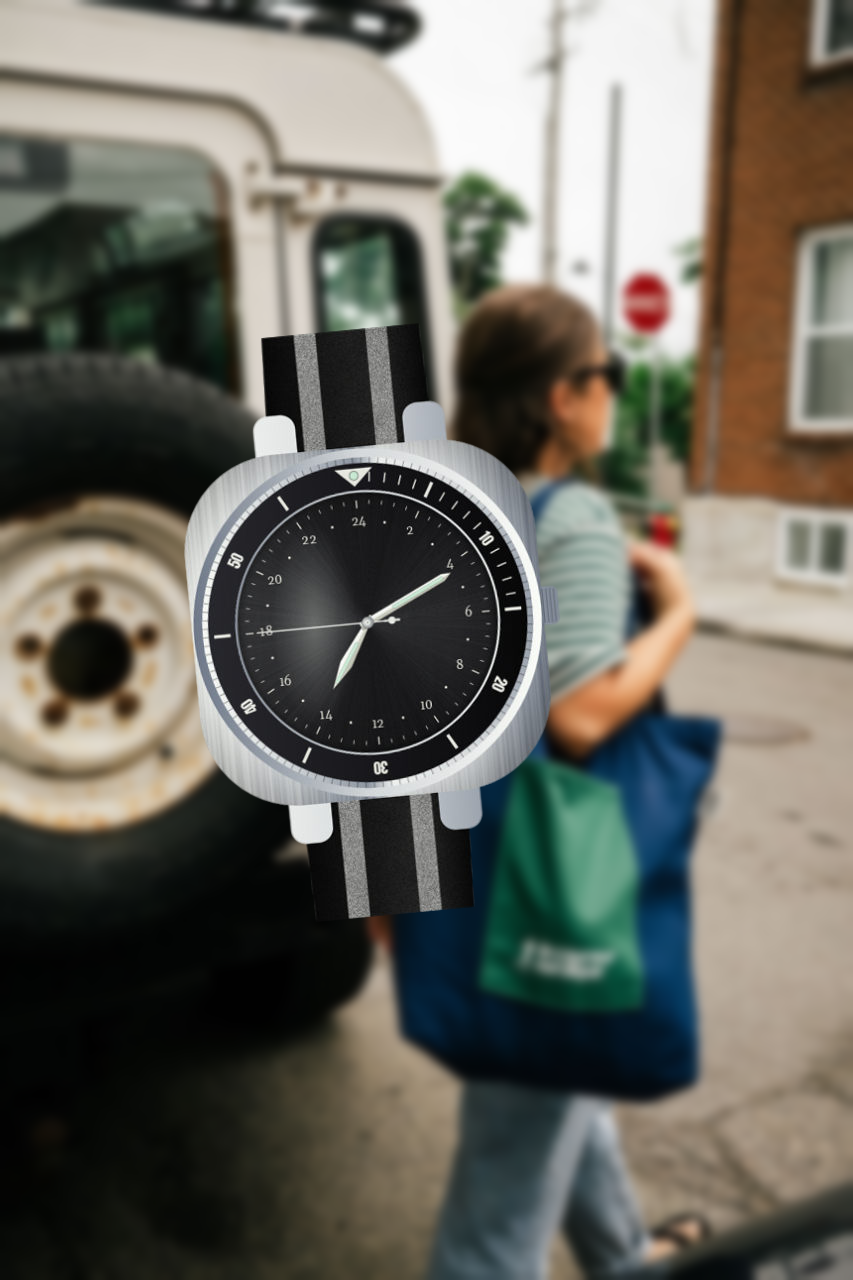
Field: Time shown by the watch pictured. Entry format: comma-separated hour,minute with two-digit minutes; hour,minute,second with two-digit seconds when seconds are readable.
14,10,45
